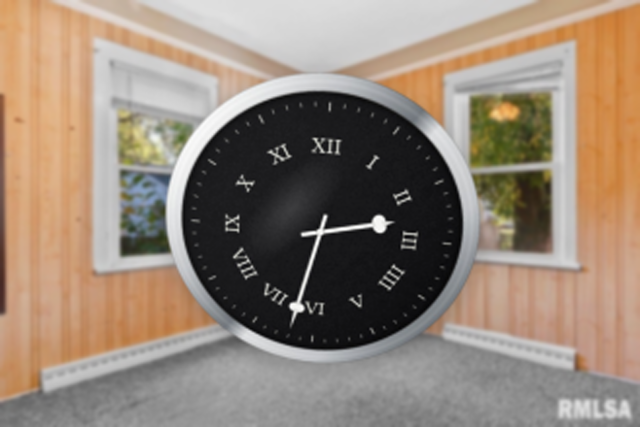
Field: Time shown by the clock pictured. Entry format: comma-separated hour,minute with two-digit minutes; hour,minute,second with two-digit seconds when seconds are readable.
2,32
